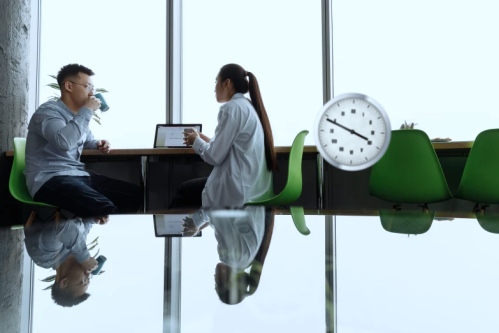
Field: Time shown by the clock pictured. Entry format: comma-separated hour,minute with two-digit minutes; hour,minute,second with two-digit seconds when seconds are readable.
3,49
